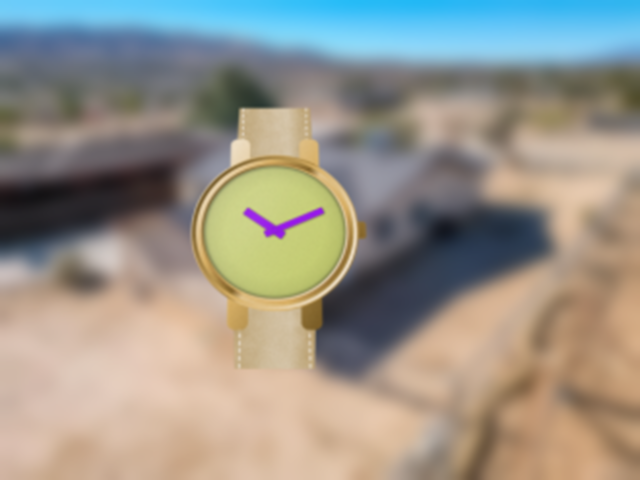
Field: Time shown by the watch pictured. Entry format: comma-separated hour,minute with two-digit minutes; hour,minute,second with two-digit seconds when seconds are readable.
10,11
